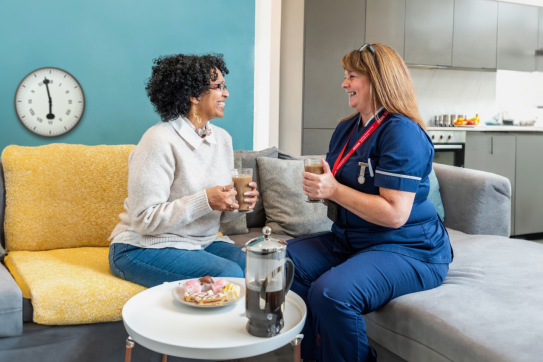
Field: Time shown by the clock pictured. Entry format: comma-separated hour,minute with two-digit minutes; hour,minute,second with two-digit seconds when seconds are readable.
5,58
